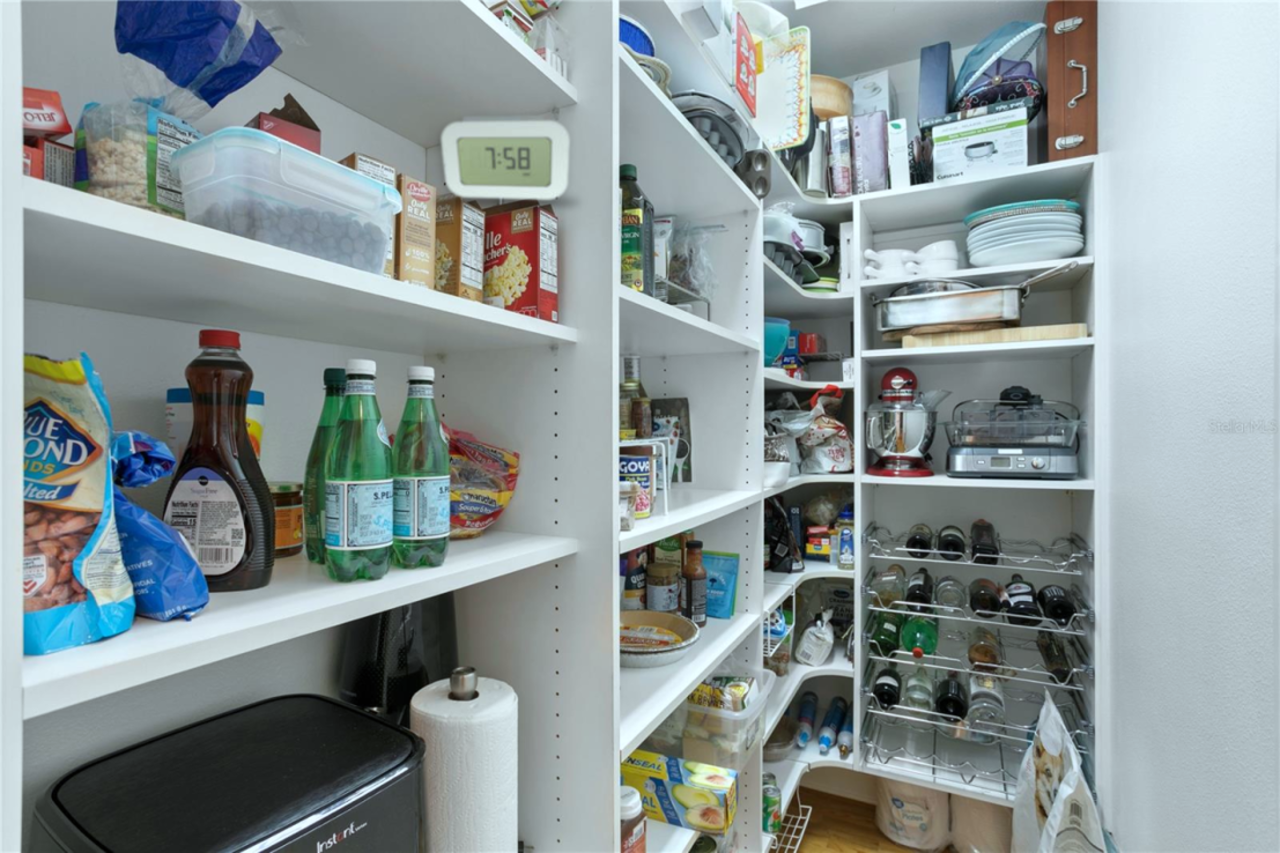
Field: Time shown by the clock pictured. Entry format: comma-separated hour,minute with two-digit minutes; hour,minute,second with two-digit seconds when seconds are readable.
7,58
